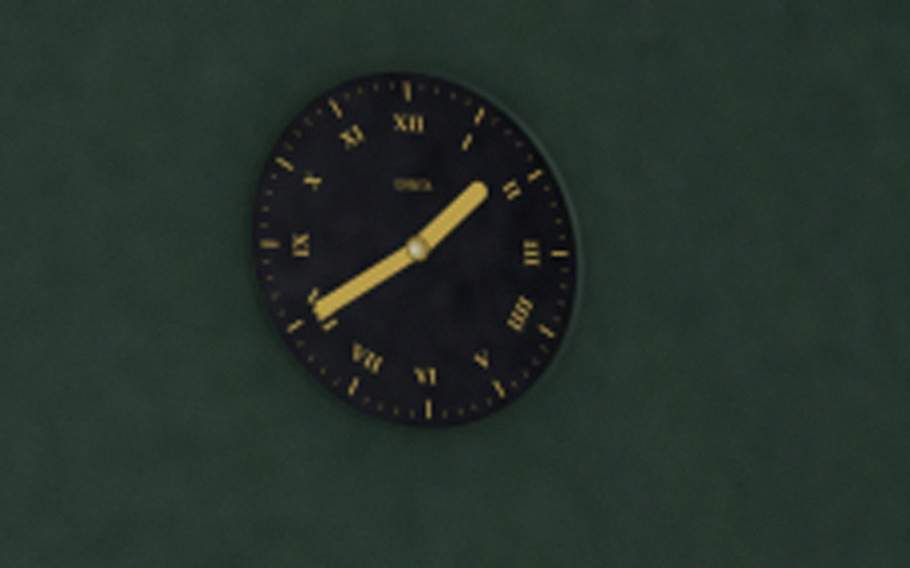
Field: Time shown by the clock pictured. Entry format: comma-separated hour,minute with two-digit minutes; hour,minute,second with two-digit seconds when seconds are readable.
1,40
